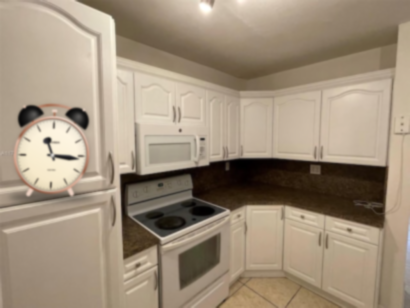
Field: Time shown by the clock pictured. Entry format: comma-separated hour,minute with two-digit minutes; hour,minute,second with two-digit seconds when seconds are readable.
11,16
